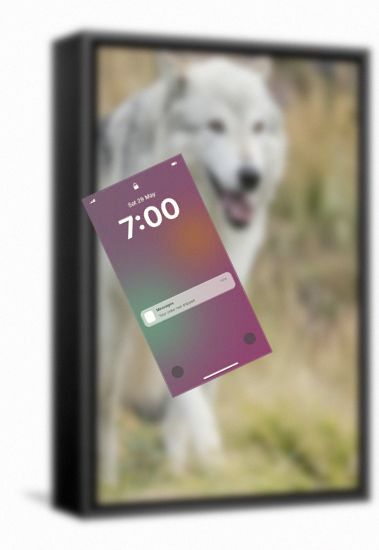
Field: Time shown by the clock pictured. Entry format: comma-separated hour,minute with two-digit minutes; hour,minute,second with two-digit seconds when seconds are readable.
7,00
